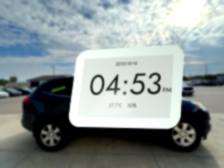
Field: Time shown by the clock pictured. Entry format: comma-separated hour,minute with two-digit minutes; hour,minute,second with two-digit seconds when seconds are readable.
4,53
